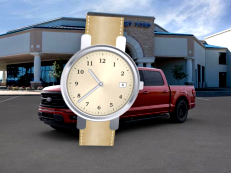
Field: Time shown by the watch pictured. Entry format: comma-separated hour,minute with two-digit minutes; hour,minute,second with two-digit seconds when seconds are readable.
10,38
